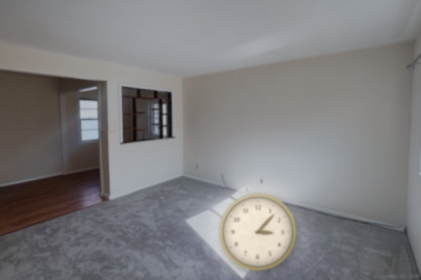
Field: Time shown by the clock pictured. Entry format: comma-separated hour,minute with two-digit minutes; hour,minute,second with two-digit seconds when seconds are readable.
3,07
